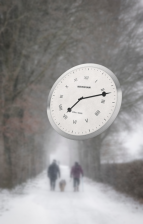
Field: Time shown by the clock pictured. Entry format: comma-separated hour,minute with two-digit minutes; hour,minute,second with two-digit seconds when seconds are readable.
7,12
